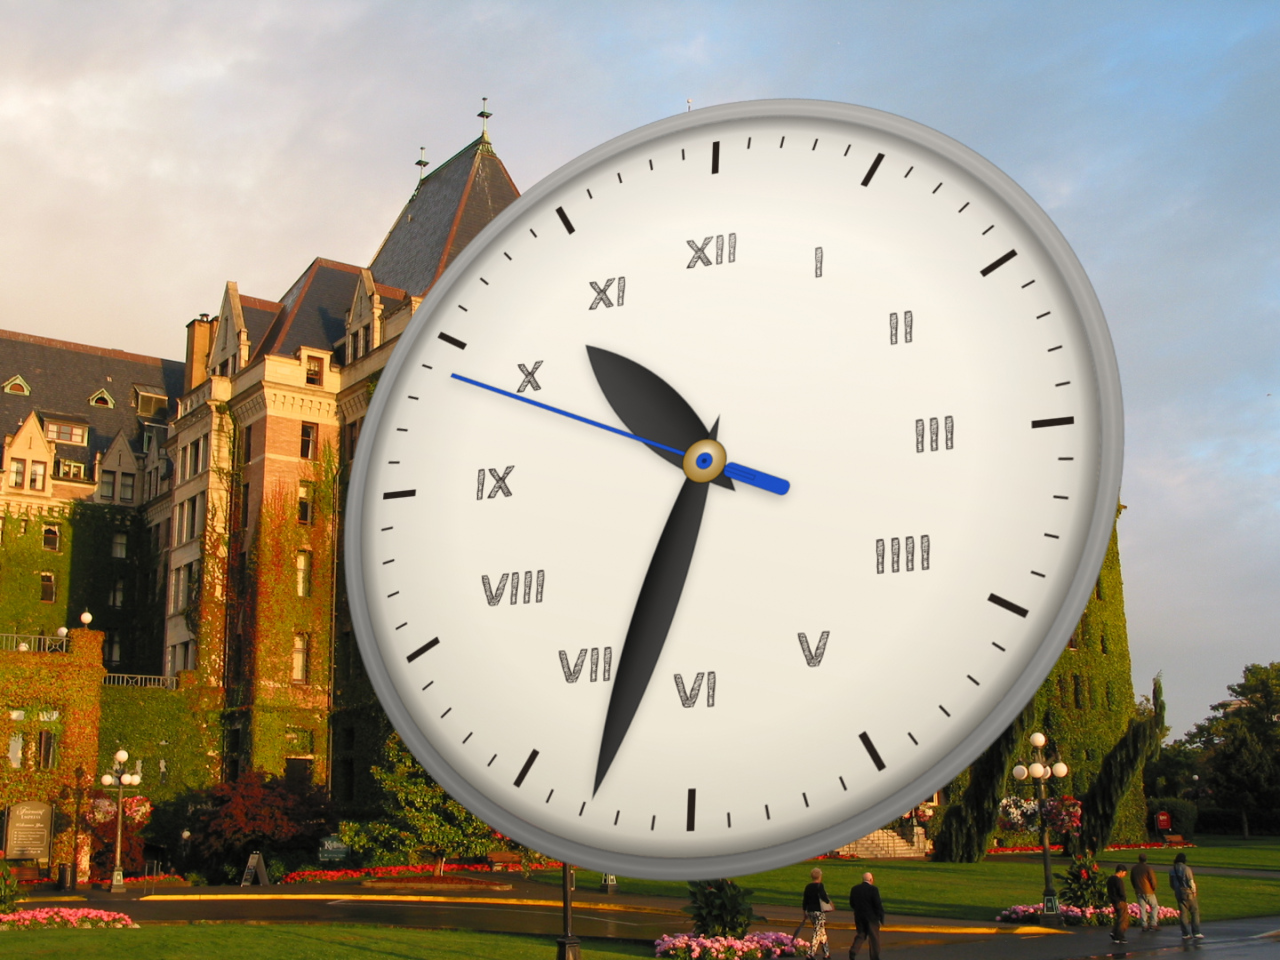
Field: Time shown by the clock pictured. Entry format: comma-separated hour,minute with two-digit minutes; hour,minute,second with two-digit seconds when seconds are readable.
10,32,49
